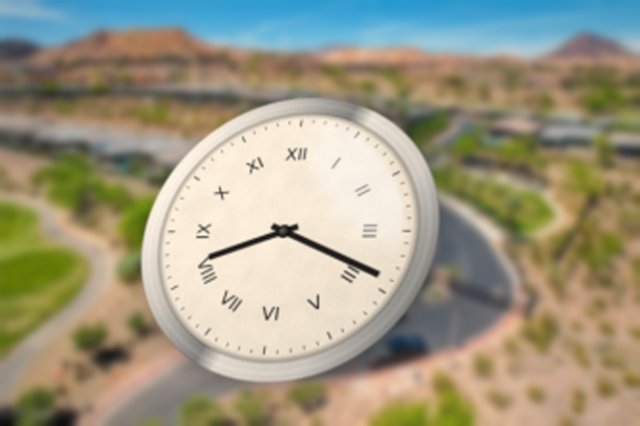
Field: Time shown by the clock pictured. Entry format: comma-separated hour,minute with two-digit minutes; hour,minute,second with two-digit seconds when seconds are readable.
8,19
